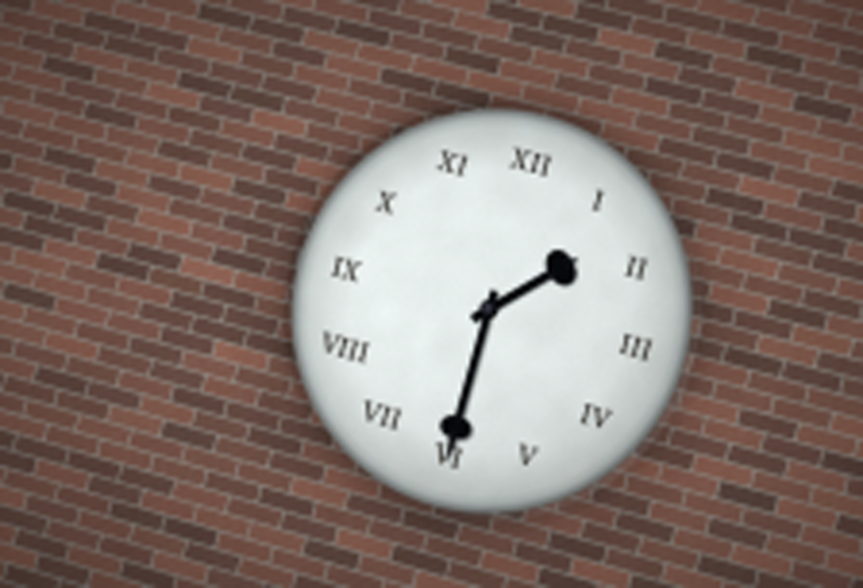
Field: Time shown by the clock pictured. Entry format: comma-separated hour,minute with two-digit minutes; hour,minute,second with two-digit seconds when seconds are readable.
1,30
